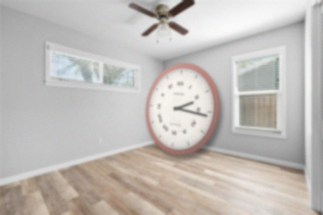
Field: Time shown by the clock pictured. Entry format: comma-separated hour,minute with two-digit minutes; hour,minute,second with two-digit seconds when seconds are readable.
2,16
